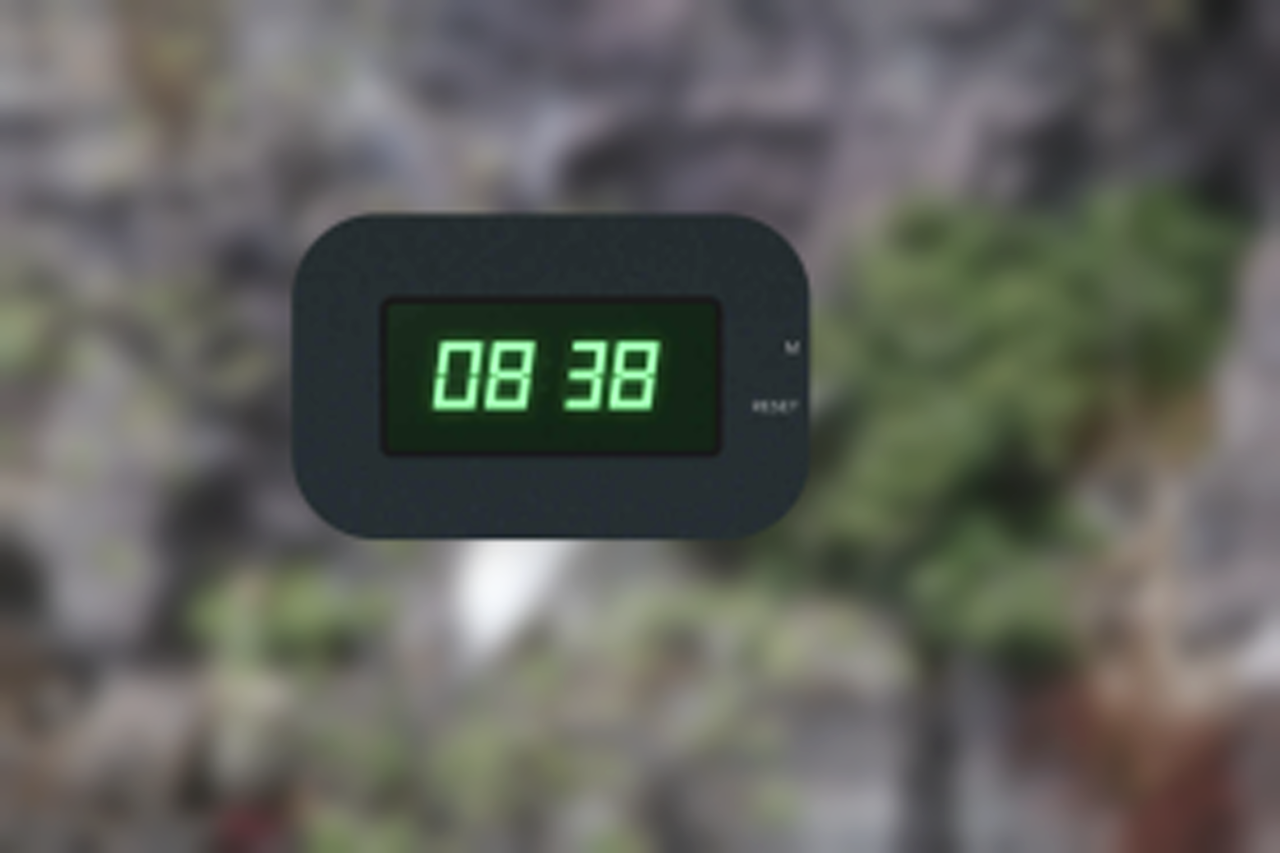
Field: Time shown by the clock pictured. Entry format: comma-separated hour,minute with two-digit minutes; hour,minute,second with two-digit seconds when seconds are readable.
8,38
